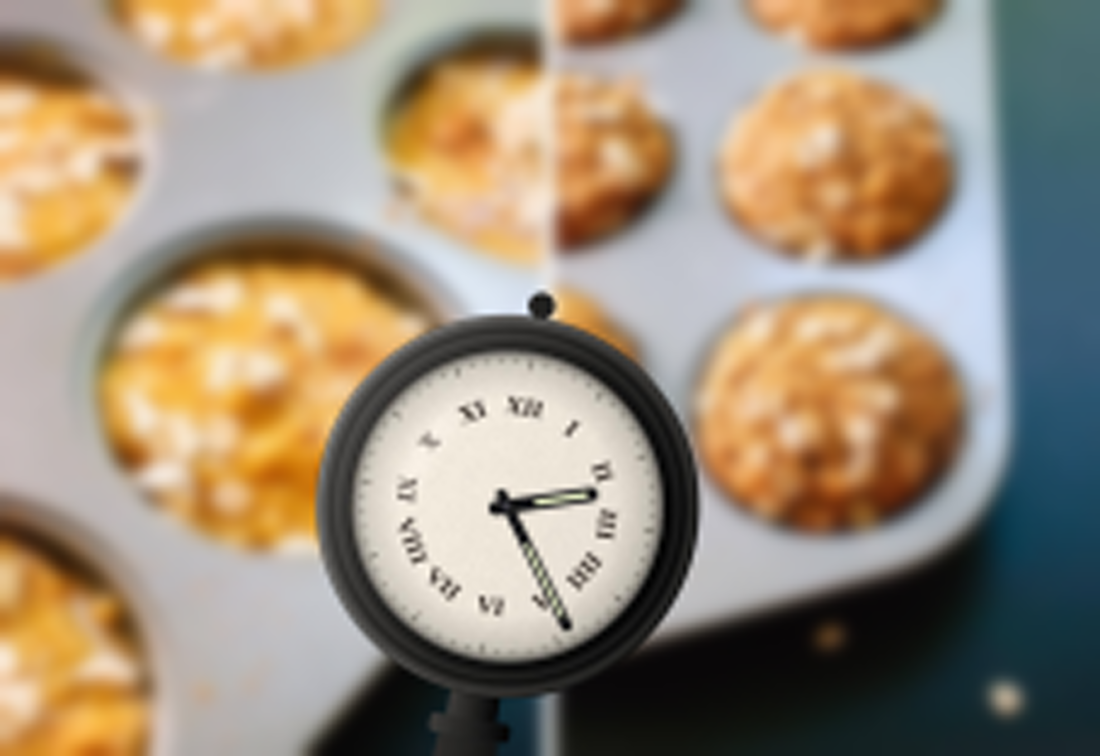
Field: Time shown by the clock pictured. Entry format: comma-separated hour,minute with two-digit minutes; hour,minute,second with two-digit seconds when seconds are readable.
2,24
